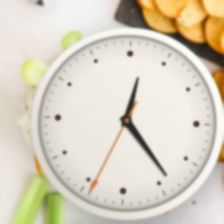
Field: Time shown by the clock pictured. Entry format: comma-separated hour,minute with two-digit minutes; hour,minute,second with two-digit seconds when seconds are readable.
12,23,34
